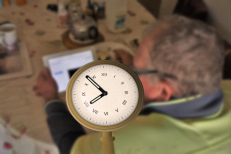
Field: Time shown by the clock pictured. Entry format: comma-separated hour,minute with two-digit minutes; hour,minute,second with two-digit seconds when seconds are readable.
7,53
